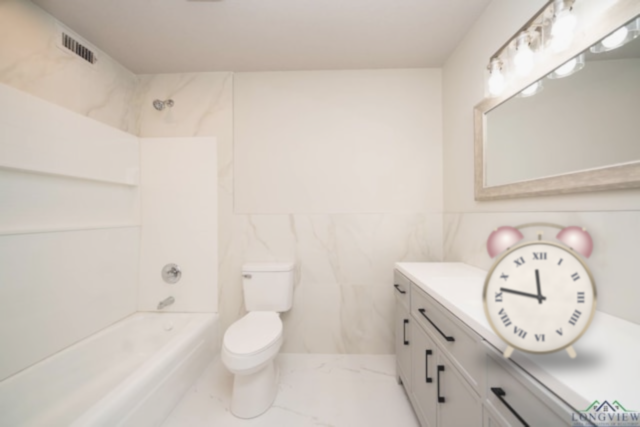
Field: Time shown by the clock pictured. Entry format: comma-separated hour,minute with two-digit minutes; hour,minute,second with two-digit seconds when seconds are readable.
11,47
